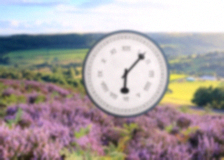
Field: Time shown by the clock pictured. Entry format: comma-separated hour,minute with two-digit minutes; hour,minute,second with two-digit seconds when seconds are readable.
6,07
